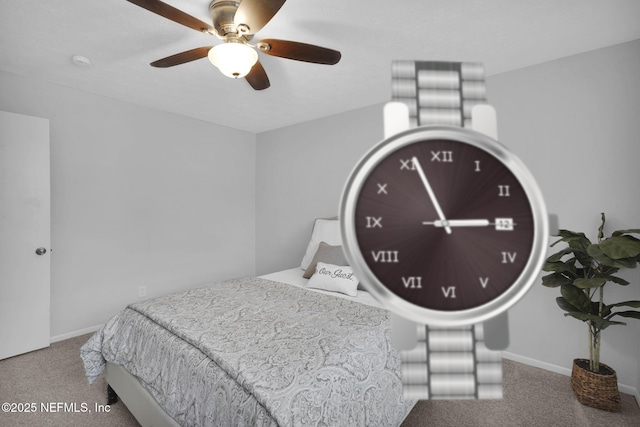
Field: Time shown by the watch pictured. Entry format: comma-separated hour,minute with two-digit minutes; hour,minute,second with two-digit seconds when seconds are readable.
2,56,15
